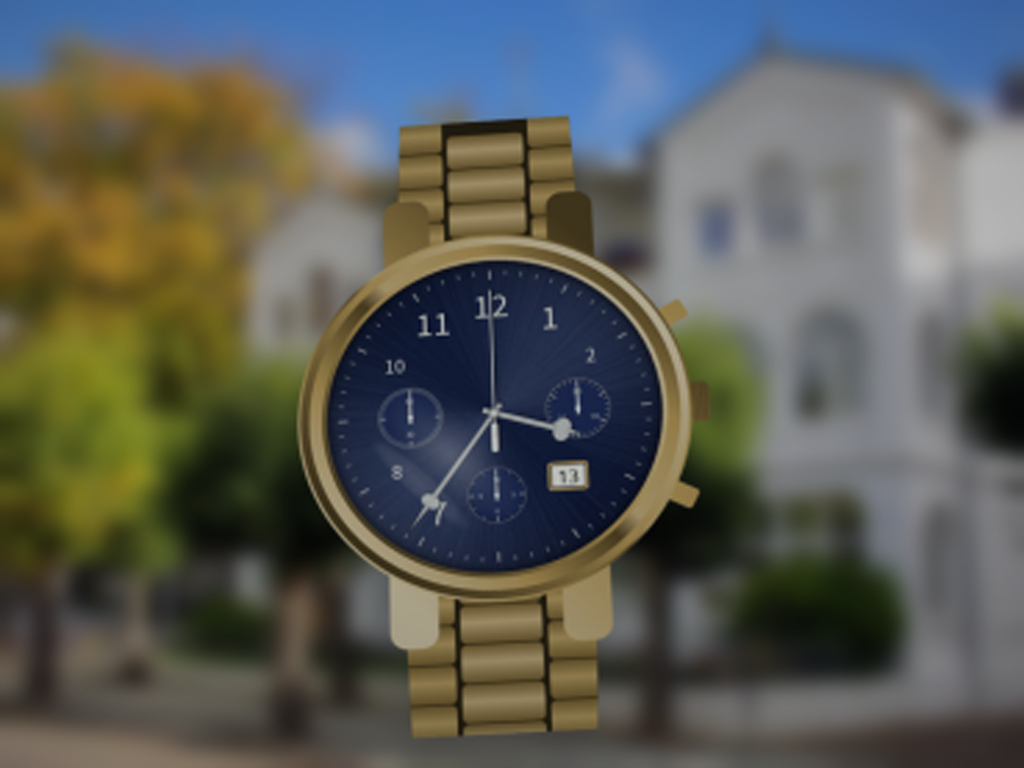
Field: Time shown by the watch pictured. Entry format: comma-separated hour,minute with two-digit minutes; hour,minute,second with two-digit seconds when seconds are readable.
3,36
